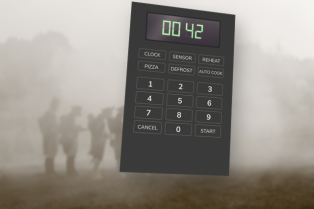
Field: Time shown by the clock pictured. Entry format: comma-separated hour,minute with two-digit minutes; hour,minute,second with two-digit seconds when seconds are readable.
0,42
